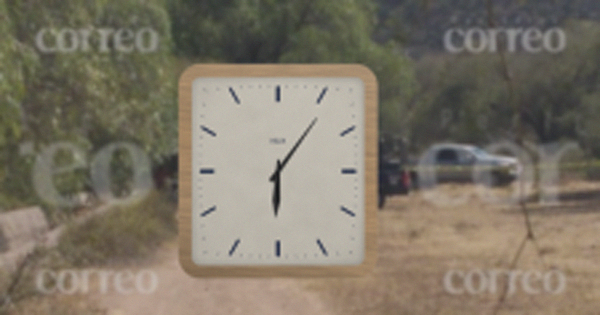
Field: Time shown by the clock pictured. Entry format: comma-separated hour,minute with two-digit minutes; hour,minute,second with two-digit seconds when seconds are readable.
6,06
